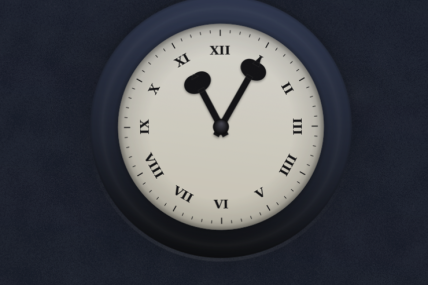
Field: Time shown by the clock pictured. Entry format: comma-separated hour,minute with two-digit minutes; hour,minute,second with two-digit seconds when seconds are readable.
11,05
